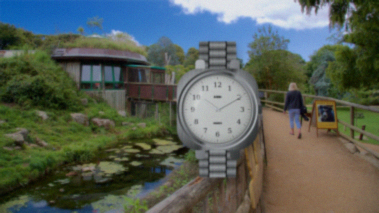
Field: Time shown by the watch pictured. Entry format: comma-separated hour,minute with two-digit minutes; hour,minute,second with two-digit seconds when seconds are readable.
10,10
